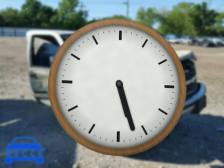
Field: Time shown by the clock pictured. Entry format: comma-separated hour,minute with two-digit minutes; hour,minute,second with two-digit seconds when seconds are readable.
5,27
